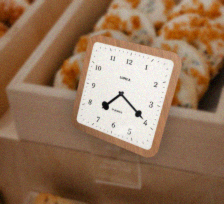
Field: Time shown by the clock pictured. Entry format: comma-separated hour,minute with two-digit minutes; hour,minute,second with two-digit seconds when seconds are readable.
7,20
